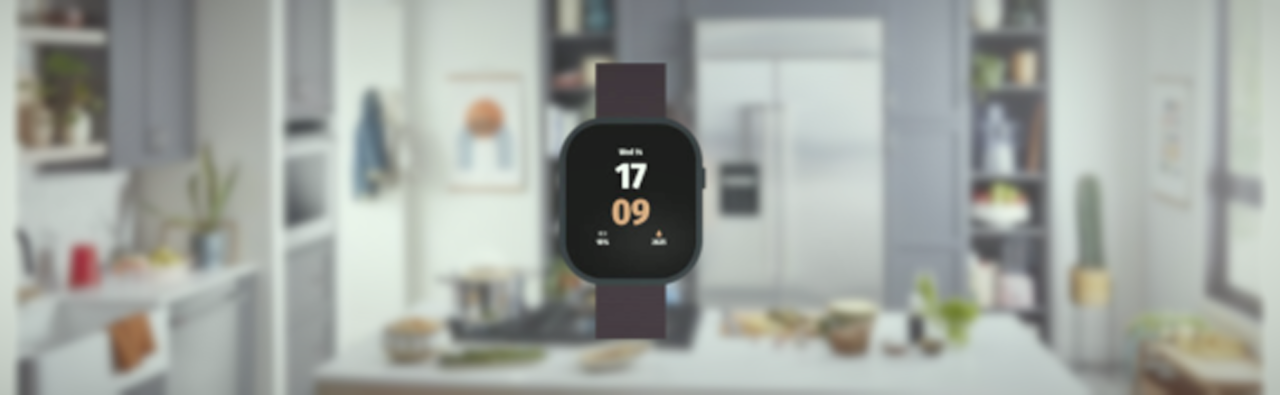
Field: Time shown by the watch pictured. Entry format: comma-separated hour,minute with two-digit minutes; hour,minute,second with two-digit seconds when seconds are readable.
17,09
